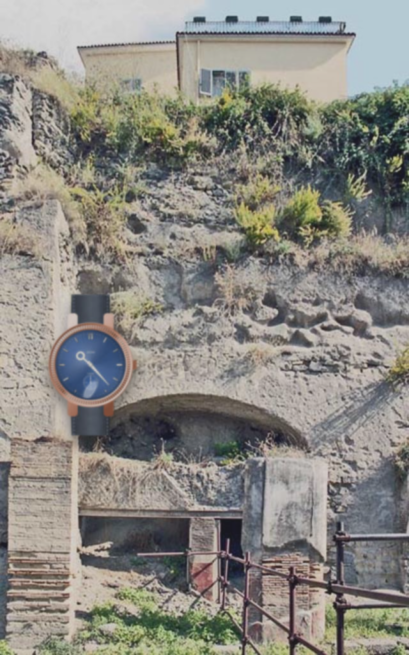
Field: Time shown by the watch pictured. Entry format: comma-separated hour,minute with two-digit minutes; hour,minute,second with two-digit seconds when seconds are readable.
10,23
